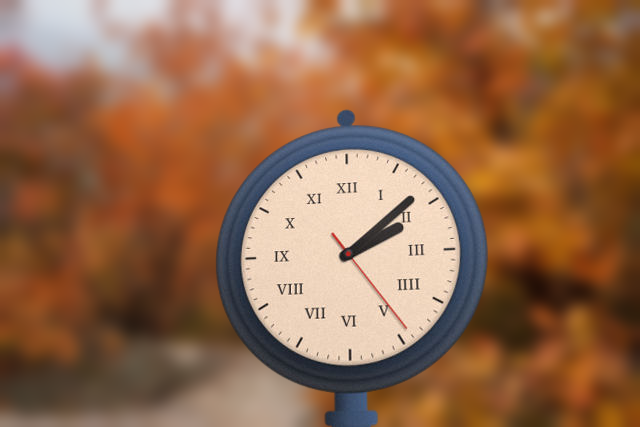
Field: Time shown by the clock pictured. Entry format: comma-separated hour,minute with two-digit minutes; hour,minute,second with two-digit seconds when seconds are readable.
2,08,24
